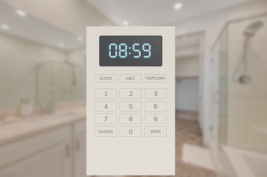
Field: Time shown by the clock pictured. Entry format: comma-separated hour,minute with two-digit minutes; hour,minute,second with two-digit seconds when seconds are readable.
8,59
